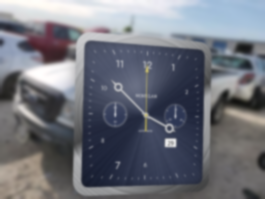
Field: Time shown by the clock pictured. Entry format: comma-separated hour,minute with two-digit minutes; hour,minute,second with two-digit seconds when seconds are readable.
3,52
